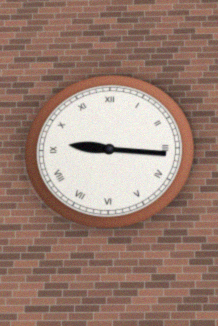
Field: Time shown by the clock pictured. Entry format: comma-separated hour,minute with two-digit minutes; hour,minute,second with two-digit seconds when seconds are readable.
9,16
